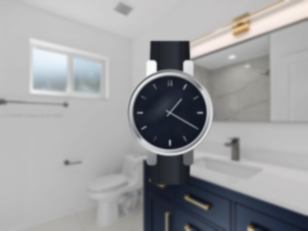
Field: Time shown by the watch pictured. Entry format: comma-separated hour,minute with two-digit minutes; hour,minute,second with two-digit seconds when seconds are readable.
1,20
